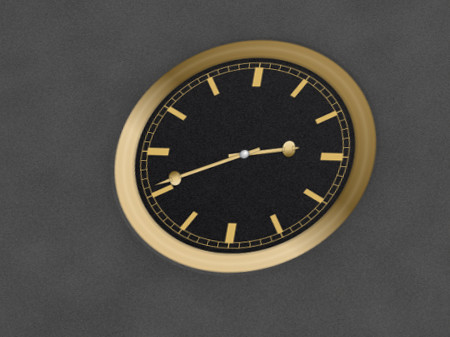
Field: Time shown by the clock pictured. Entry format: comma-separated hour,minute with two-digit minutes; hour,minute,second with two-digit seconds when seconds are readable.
2,41
